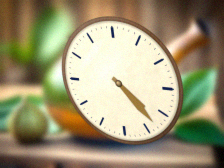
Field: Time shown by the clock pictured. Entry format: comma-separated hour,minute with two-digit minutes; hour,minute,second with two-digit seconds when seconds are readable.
4,23
